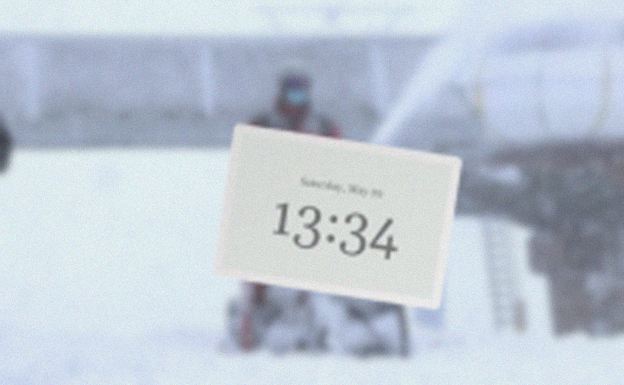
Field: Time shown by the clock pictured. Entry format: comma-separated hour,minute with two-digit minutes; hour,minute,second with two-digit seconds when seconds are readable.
13,34
